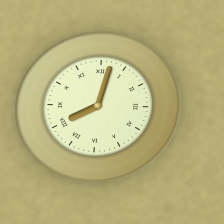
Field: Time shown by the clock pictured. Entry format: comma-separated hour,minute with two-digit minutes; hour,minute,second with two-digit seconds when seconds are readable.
8,02
